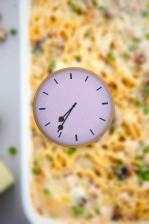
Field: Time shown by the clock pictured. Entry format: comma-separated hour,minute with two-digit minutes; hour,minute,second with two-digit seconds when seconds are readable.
7,36
